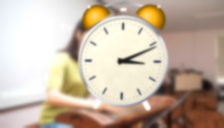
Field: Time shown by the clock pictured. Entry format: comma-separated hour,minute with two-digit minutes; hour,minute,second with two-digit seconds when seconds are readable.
3,11
